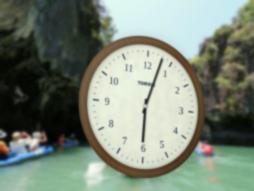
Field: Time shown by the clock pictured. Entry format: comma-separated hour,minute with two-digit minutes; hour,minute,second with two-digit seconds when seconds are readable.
6,03
